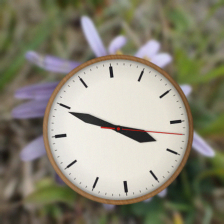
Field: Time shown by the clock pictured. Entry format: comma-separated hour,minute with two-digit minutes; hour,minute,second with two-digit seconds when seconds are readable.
3,49,17
